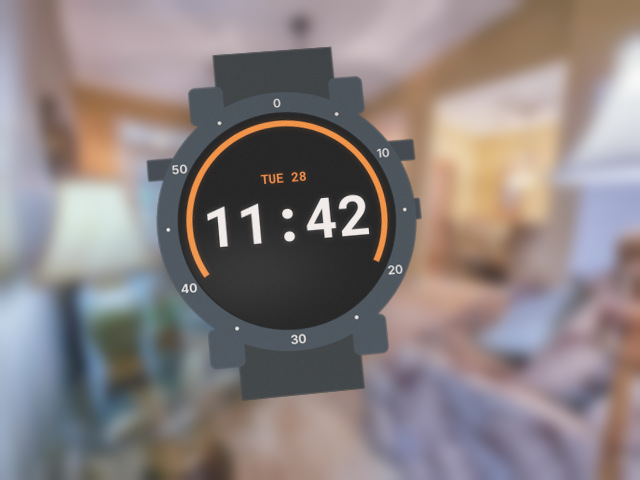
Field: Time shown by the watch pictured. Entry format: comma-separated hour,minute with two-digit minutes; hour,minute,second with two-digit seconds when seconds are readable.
11,42
